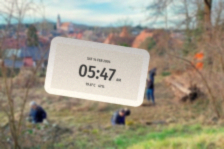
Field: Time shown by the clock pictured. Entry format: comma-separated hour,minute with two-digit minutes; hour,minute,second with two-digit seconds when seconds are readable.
5,47
